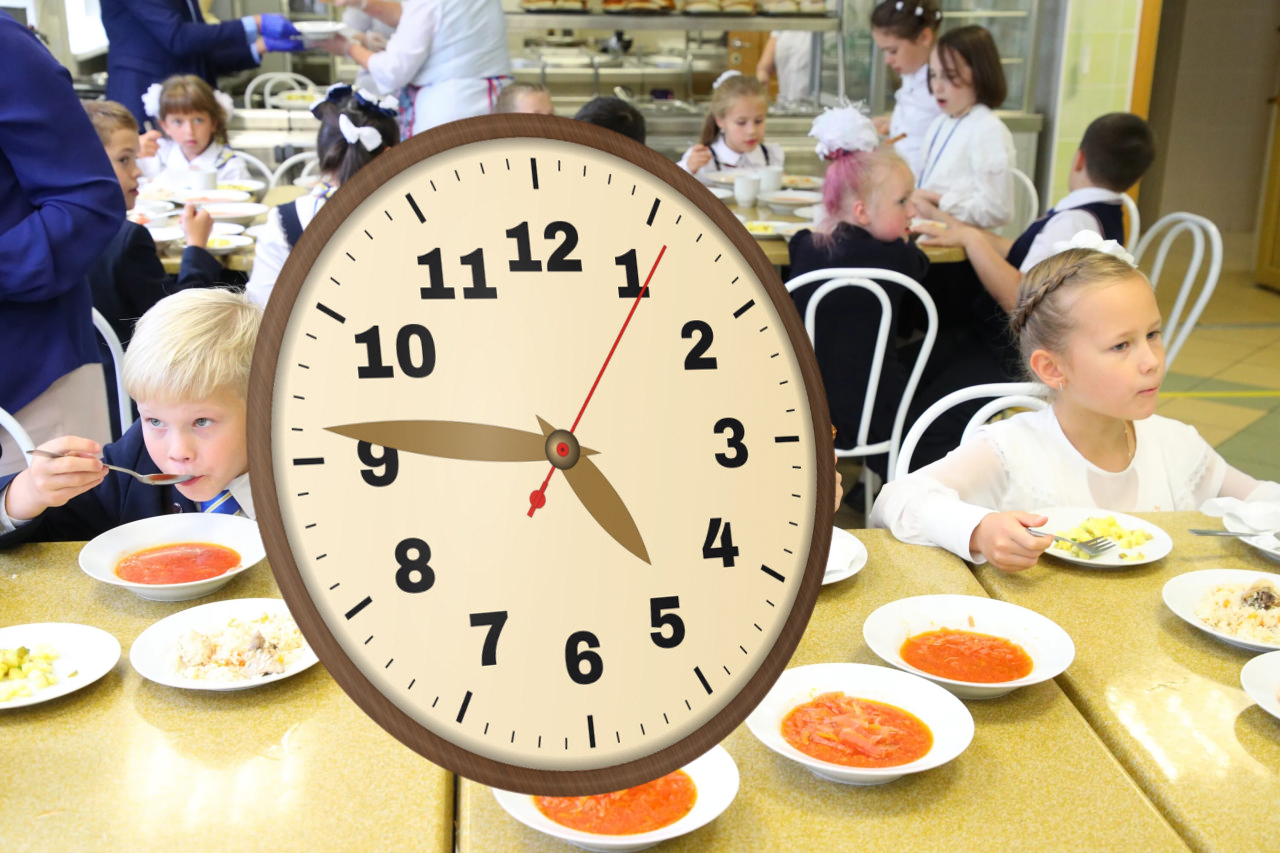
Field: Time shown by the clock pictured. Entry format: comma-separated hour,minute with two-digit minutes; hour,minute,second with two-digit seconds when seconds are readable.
4,46,06
